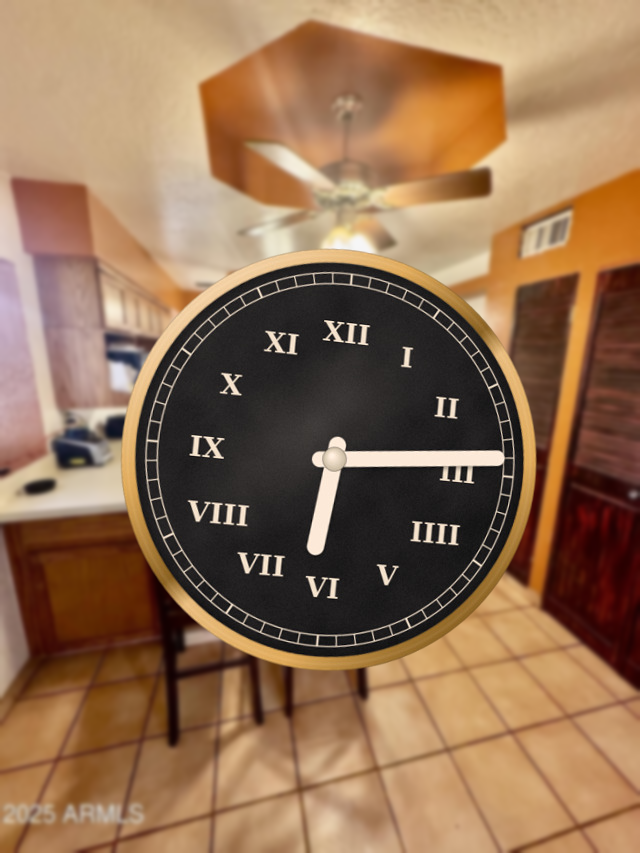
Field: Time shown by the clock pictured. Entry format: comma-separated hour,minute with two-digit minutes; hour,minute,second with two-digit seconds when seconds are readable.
6,14
